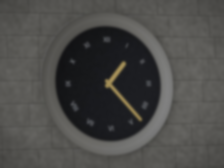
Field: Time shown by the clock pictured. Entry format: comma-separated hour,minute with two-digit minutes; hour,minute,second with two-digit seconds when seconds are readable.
1,23
